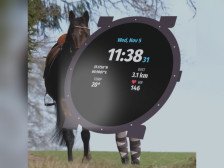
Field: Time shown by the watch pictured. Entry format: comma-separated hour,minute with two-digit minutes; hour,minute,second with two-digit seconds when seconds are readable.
11,38,31
